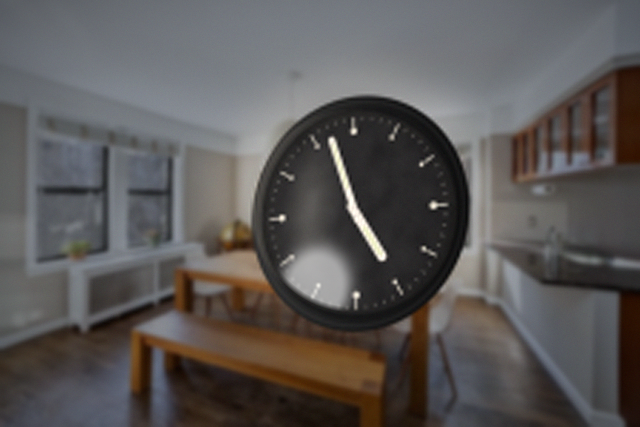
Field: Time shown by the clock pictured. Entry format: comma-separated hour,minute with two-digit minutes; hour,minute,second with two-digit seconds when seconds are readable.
4,57
